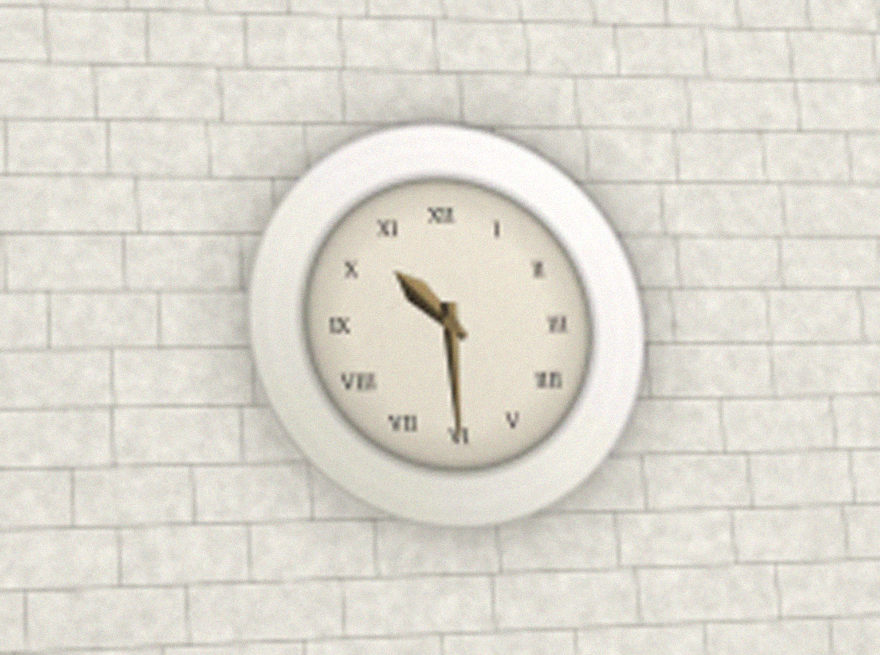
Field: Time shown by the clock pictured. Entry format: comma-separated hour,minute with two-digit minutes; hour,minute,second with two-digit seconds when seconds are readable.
10,30
